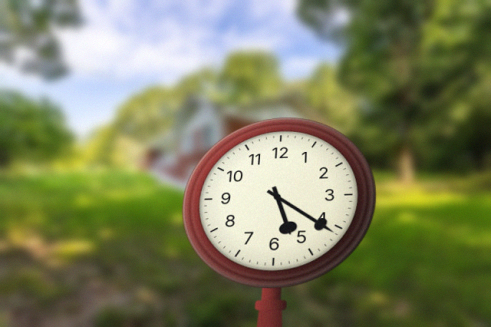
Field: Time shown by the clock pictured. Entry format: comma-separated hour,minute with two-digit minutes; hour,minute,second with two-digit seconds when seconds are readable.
5,21
